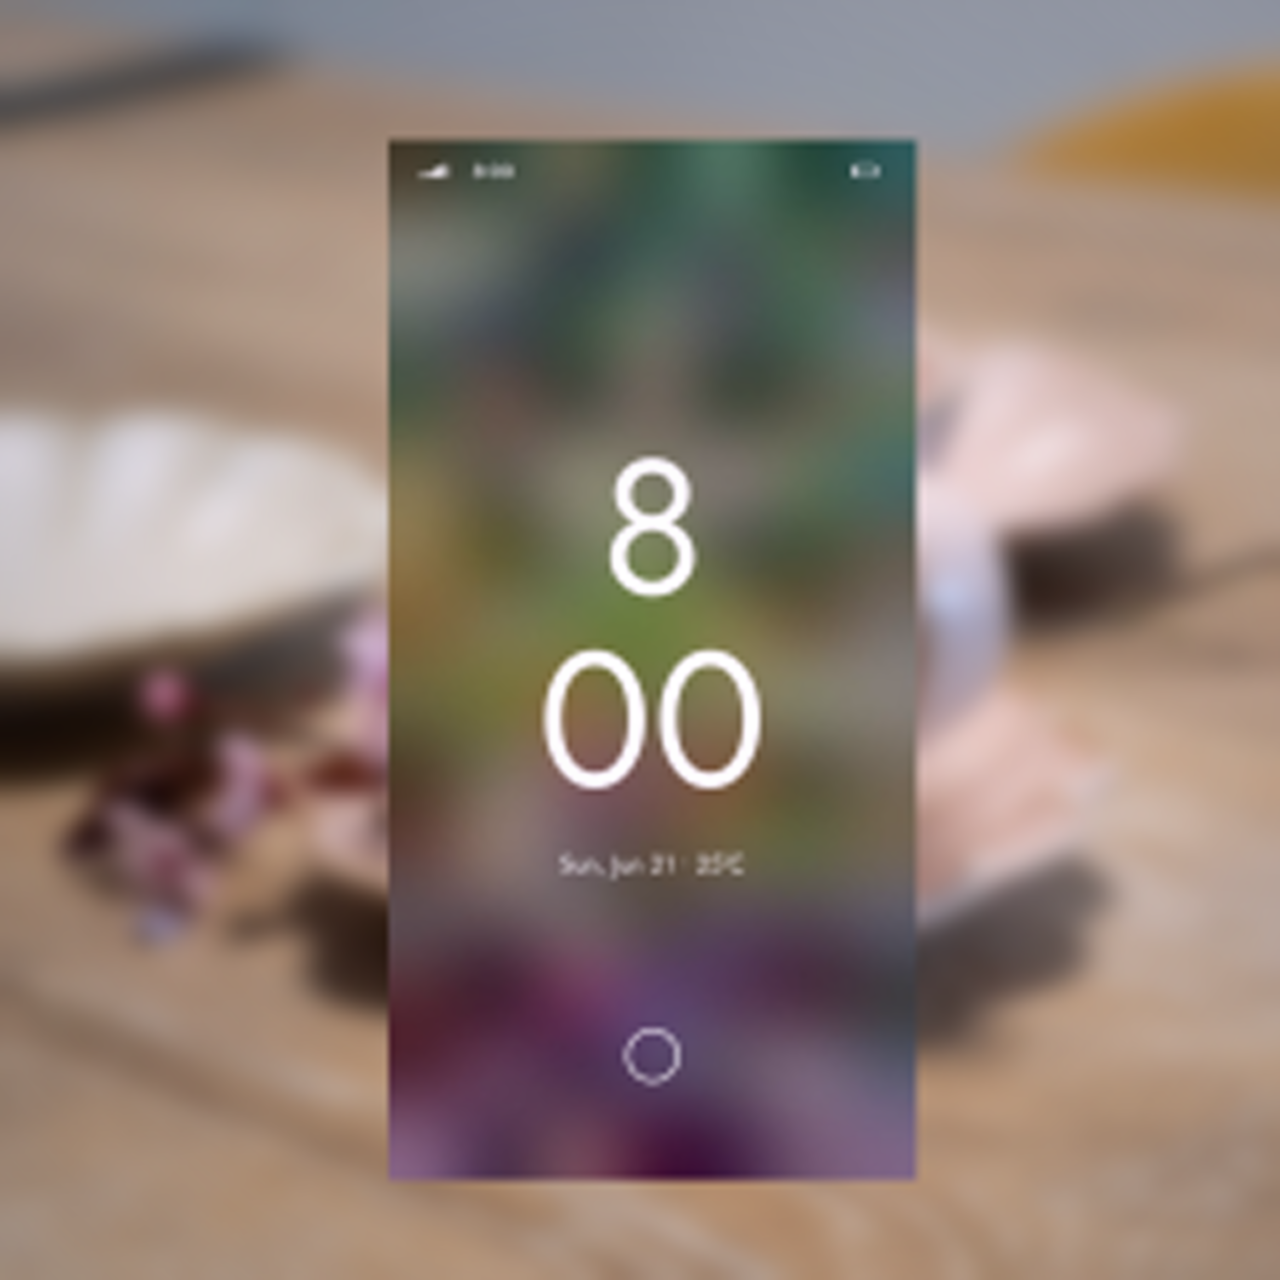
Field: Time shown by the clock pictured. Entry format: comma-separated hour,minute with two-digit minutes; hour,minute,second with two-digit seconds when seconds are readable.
8,00
